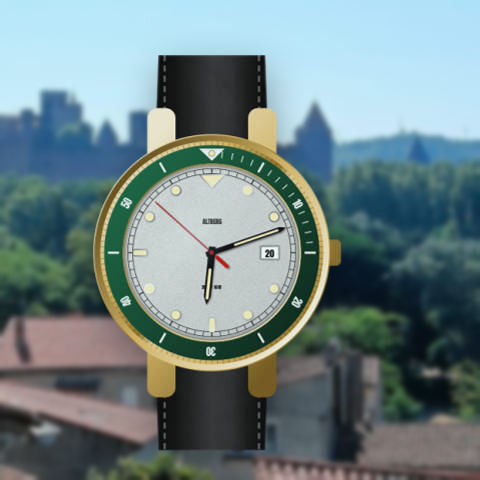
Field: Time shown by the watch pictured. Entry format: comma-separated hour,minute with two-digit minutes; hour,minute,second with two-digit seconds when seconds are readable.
6,11,52
